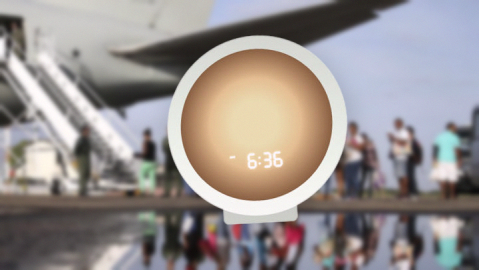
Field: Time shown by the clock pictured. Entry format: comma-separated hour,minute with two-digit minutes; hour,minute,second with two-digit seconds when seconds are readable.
6,36
